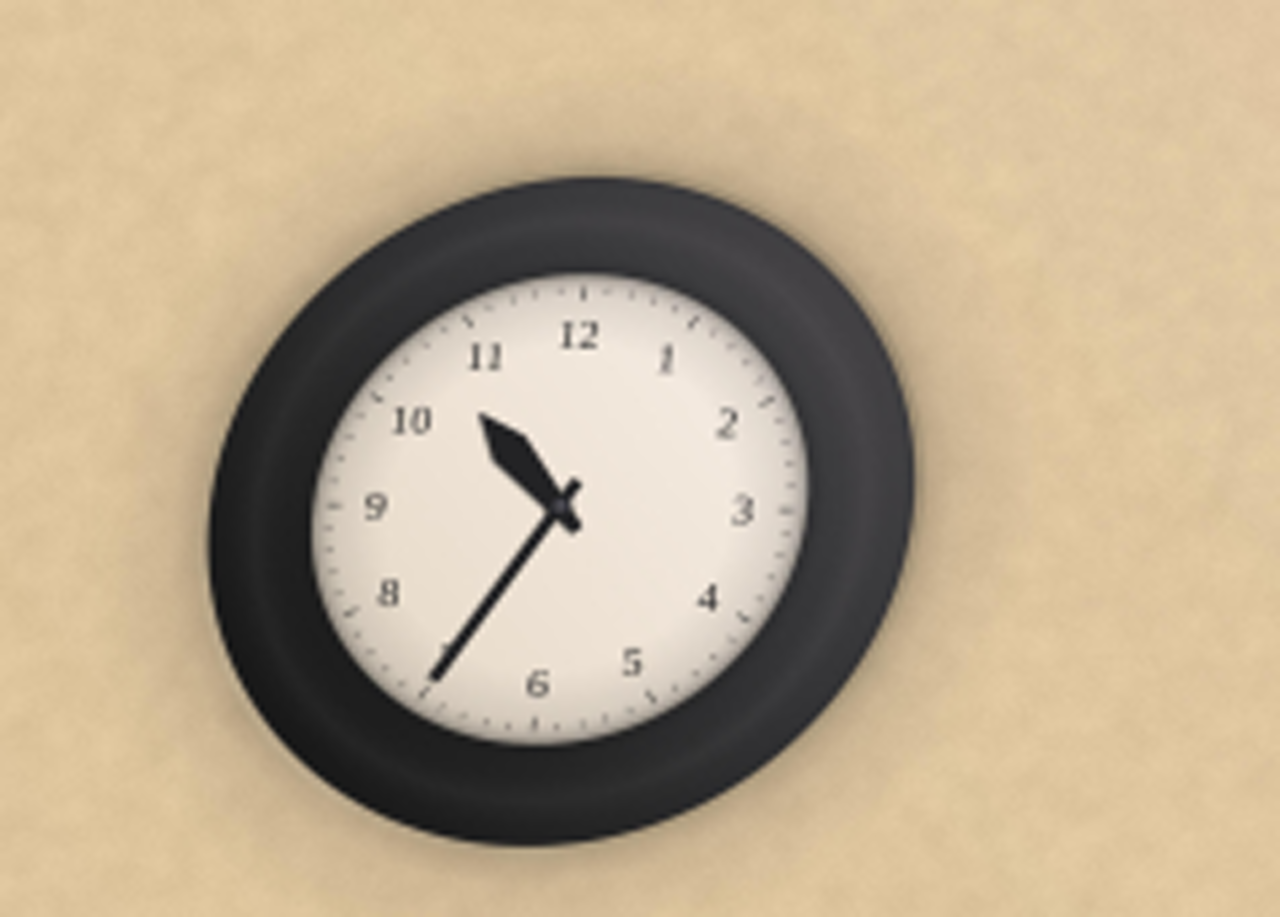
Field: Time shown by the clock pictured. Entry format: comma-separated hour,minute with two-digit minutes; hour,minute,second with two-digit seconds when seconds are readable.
10,35
